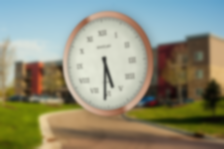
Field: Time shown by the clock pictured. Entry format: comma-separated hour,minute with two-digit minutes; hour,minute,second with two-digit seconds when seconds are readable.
5,31
